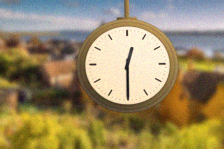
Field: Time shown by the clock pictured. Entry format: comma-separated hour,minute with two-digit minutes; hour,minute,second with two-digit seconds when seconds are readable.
12,30
